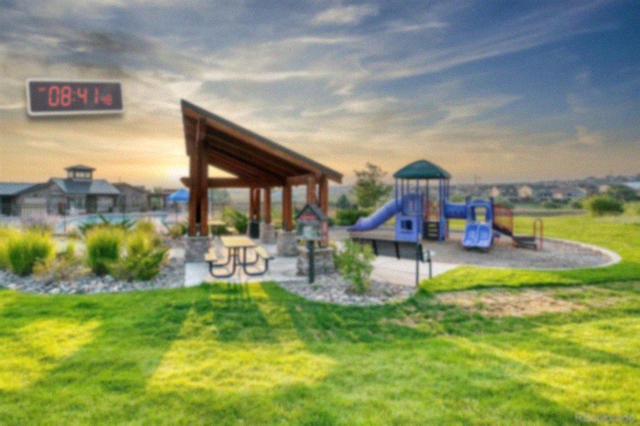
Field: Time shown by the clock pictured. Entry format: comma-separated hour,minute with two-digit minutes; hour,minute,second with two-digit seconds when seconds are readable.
8,41
